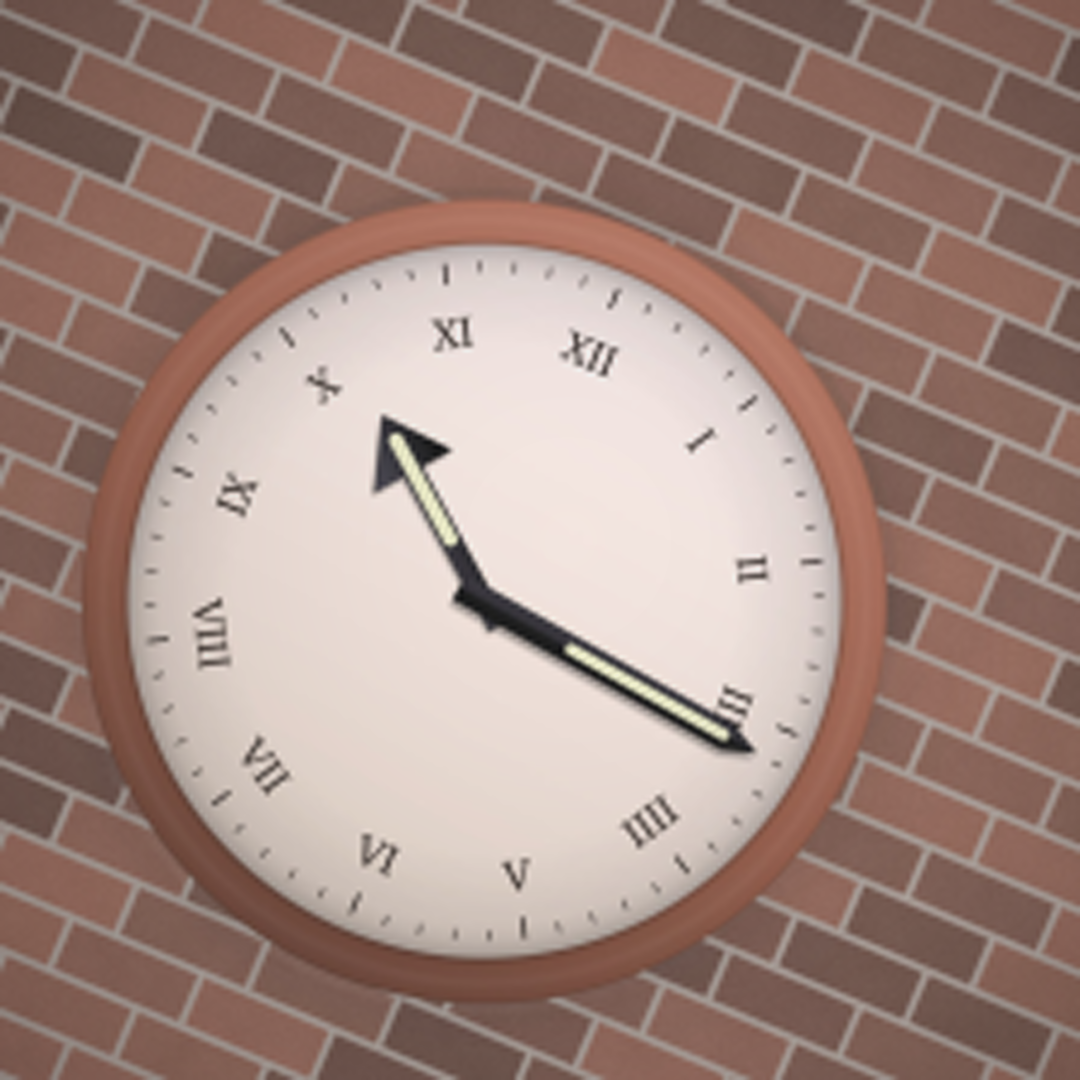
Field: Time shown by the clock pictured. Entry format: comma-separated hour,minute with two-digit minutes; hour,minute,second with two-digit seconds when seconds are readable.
10,16
